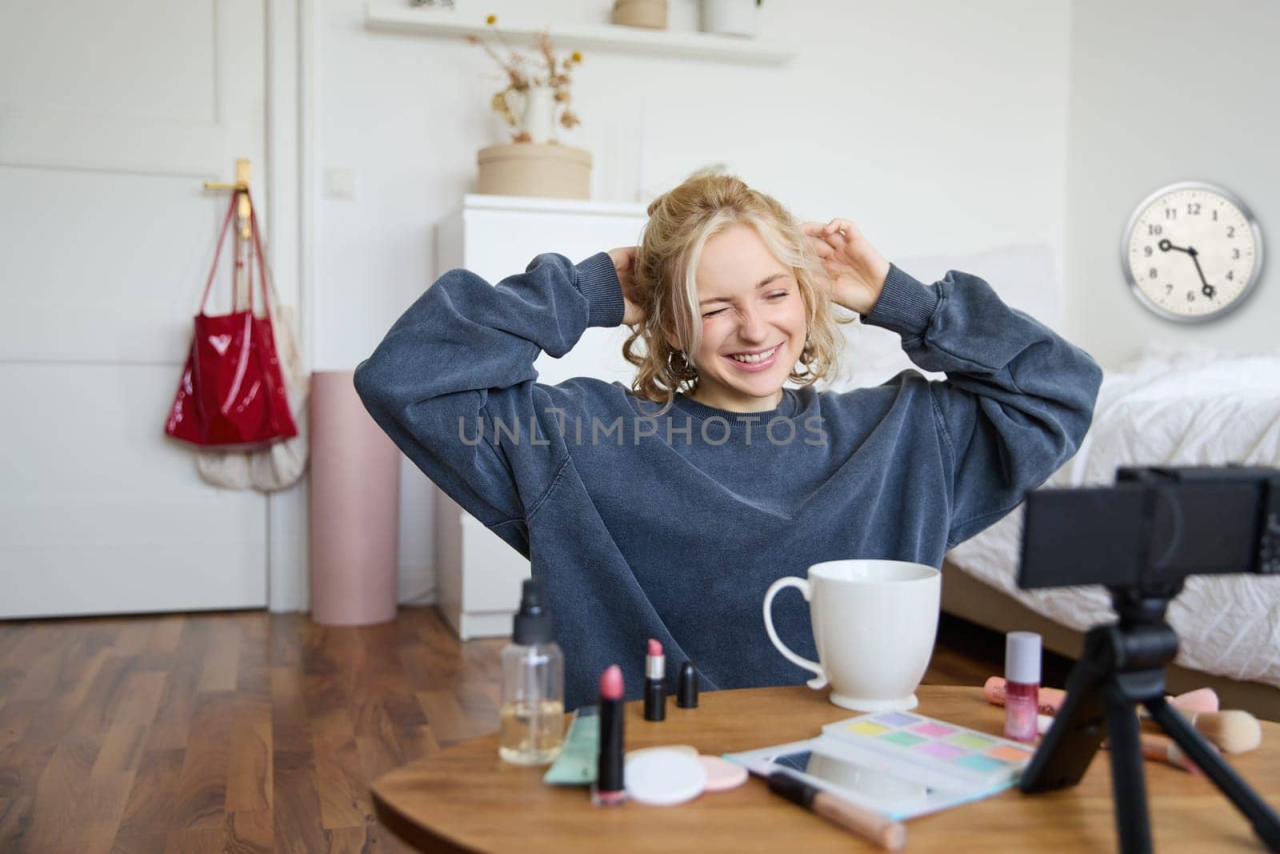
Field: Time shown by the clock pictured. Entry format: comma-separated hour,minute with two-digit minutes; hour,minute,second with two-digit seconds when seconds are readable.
9,26
